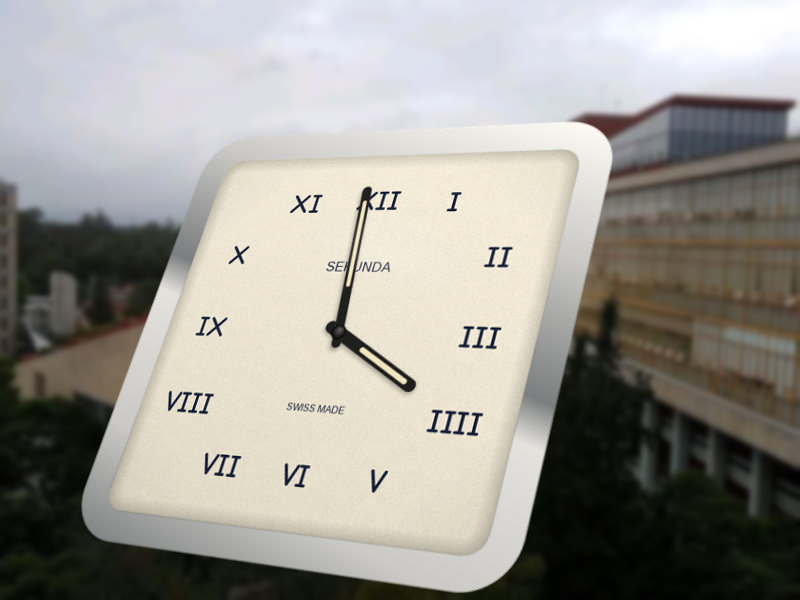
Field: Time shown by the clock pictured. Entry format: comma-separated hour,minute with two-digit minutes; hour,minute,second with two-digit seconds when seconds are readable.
3,59
